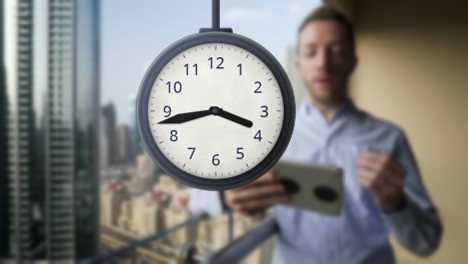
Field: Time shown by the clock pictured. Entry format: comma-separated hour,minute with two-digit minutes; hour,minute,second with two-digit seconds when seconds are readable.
3,43
